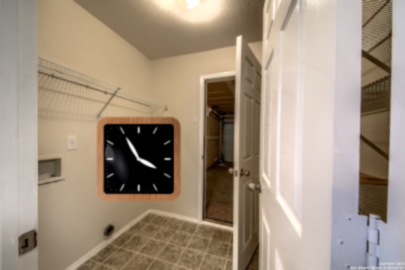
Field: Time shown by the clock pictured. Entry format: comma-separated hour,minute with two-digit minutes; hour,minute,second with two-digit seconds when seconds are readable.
3,55
